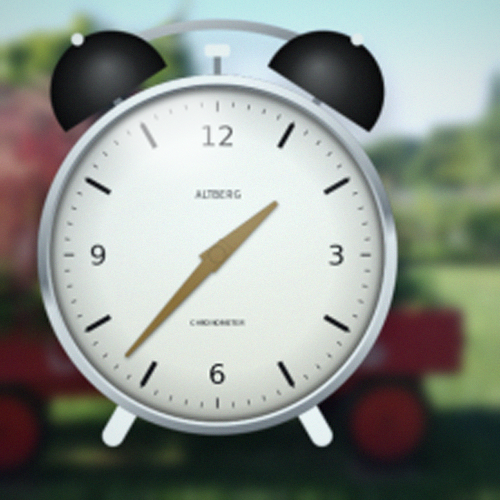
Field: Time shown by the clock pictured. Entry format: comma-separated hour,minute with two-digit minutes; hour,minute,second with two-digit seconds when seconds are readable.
1,37
